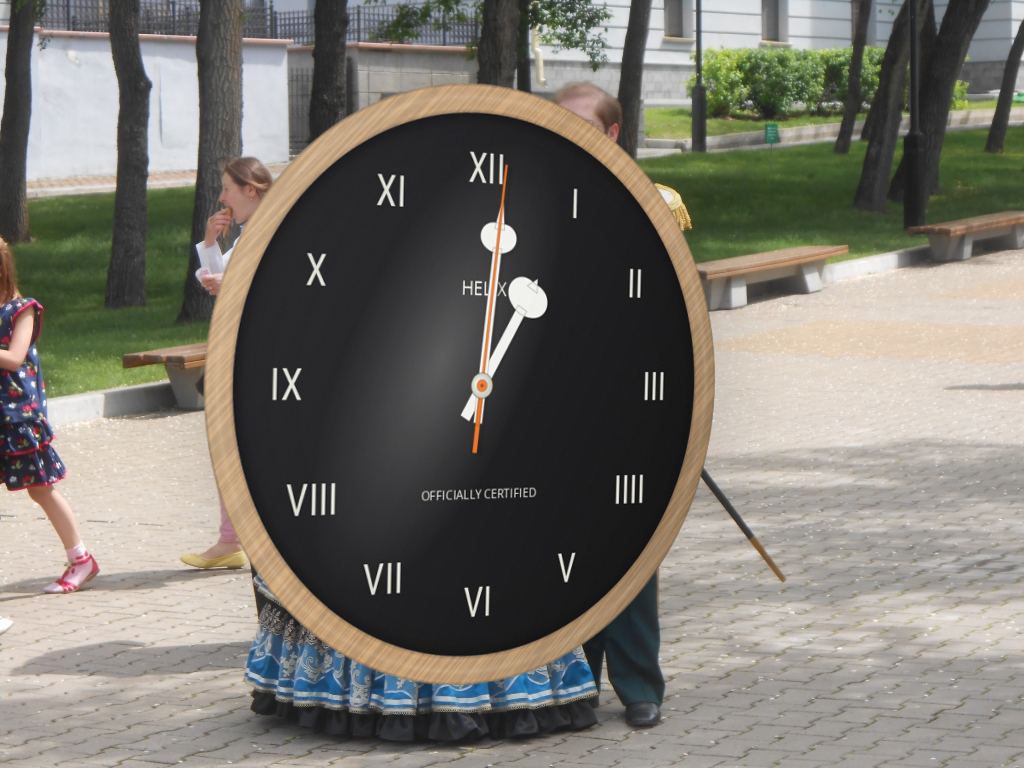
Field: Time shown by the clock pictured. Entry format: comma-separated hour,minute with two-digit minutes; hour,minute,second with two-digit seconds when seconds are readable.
1,01,01
